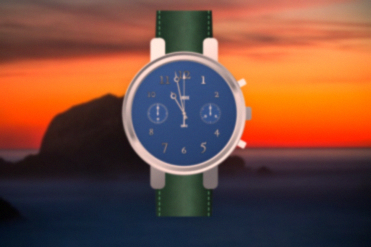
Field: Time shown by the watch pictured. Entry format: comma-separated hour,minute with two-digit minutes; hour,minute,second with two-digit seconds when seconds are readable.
10,58
